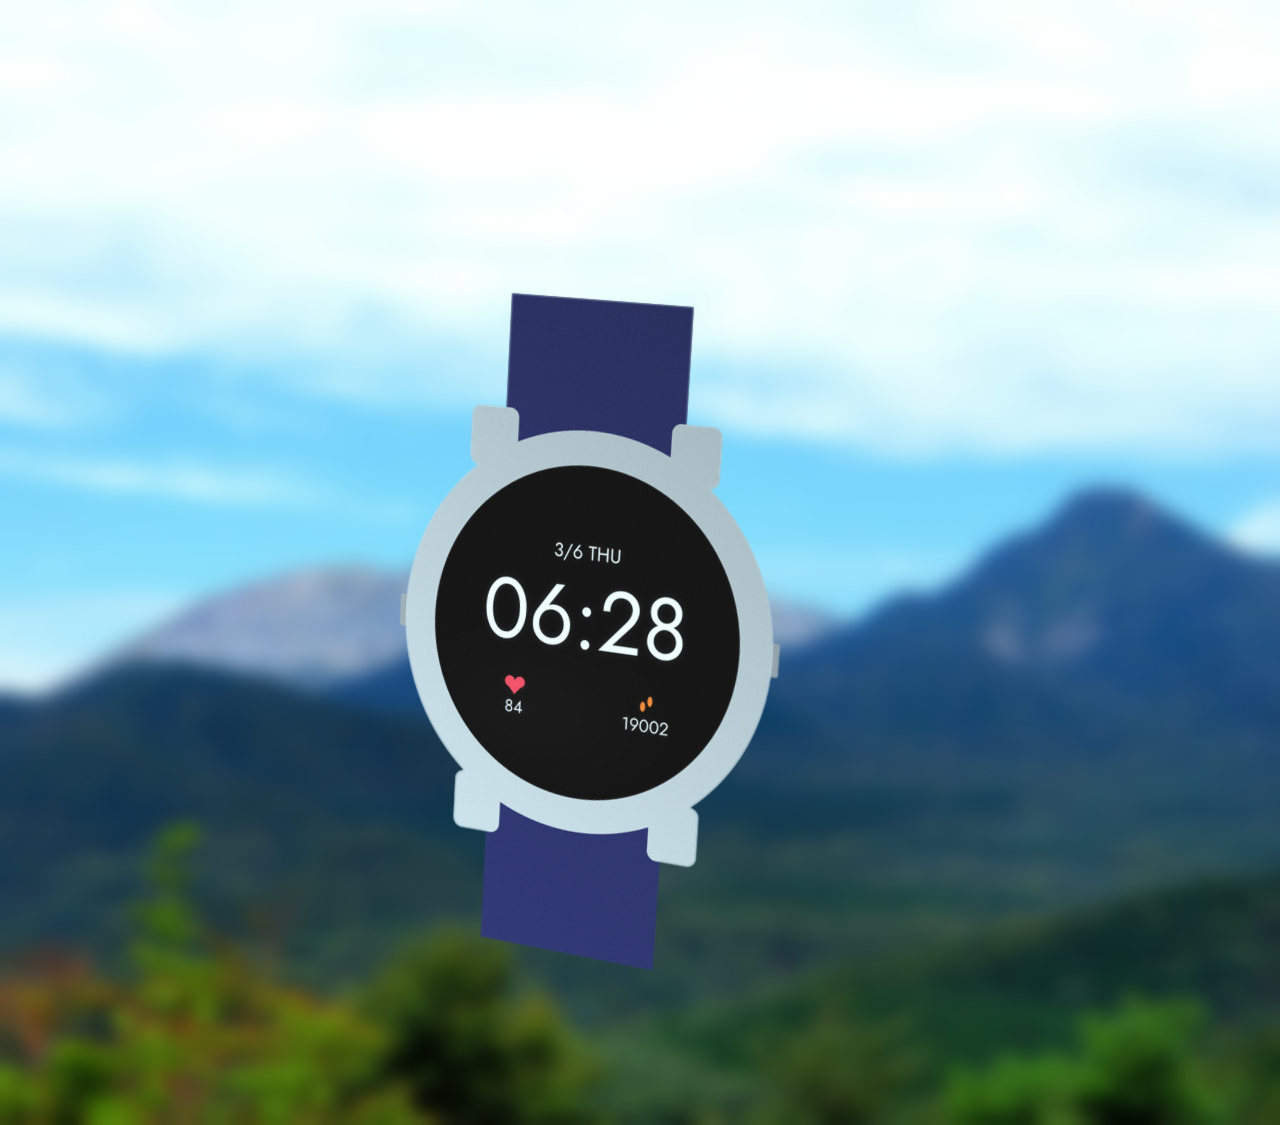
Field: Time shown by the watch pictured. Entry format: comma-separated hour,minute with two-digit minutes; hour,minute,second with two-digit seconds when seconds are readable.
6,28
